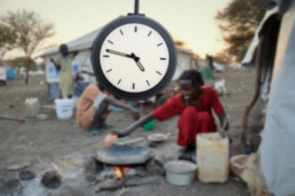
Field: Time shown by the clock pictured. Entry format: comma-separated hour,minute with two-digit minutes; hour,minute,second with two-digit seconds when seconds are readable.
4,47
